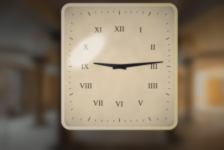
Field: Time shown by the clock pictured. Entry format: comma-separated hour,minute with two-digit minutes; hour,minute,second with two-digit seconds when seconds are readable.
9,14
